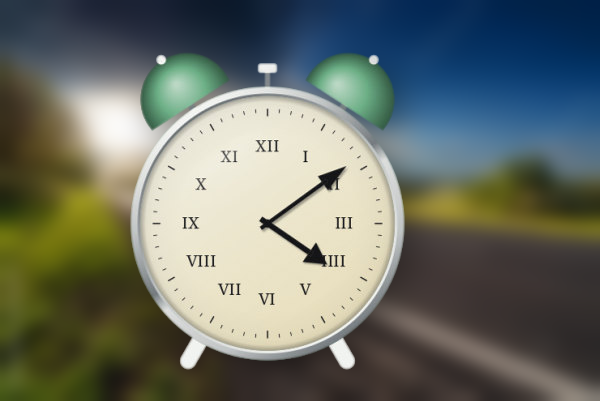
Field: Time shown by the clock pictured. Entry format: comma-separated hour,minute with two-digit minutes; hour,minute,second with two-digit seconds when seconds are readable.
4,09
